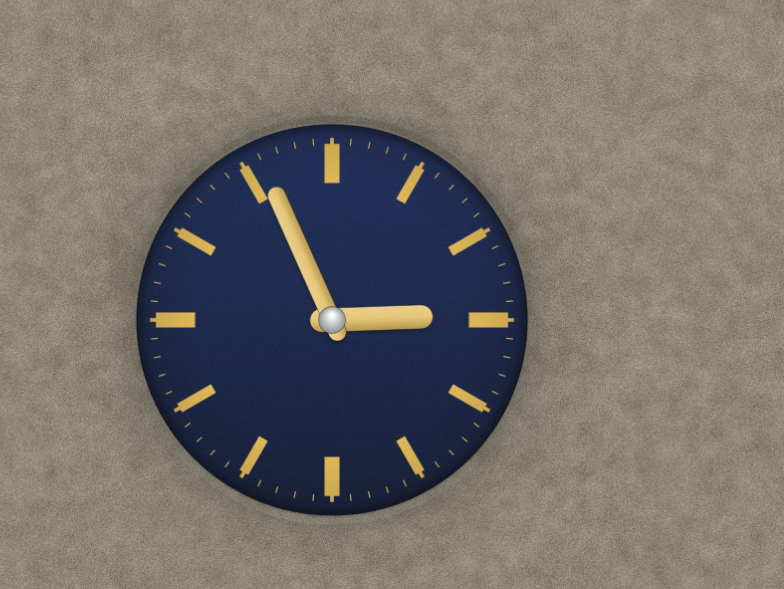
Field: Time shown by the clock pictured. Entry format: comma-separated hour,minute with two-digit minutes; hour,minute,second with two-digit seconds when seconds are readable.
2,56
